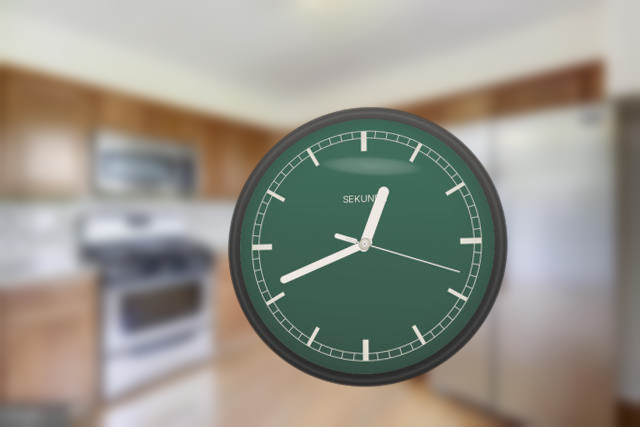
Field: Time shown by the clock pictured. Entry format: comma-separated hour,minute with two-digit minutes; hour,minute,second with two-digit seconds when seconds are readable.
12,41,18
